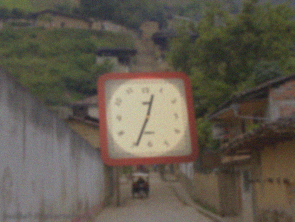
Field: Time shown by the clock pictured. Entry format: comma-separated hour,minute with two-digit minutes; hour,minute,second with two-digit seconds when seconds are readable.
12,34
